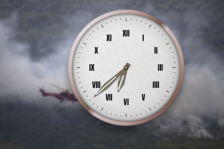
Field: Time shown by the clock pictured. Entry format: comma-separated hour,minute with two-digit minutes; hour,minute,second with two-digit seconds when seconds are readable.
6,38
